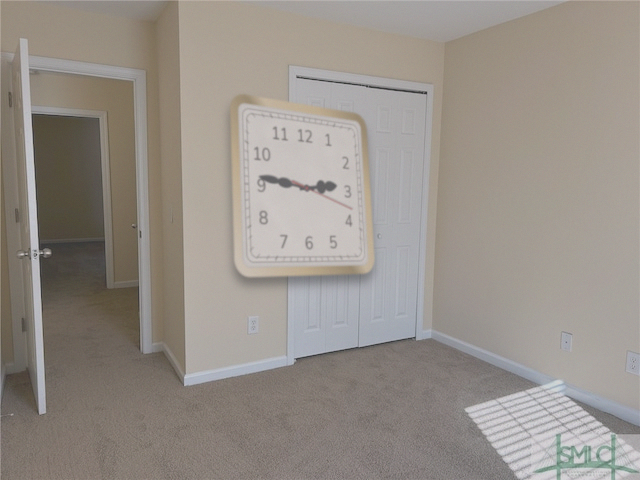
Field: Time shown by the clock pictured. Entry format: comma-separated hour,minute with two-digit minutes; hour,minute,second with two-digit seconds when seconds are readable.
2,46,18
